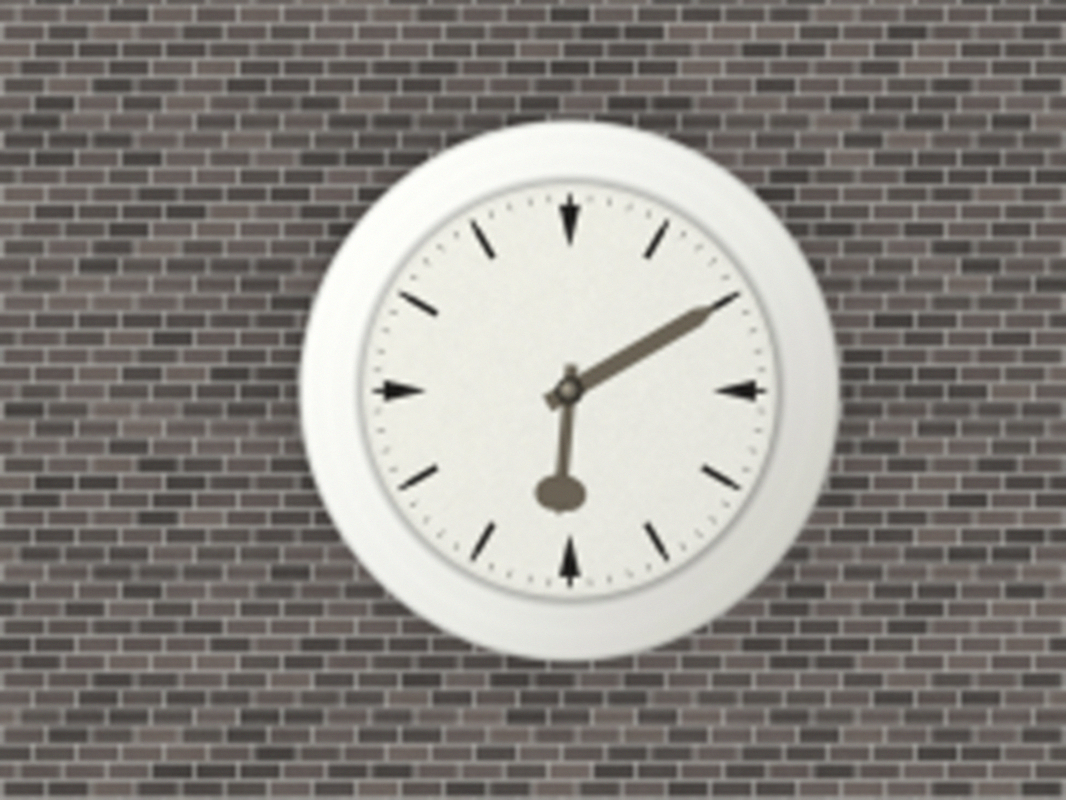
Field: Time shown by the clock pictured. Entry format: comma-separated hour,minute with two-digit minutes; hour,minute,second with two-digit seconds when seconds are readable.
6,10
